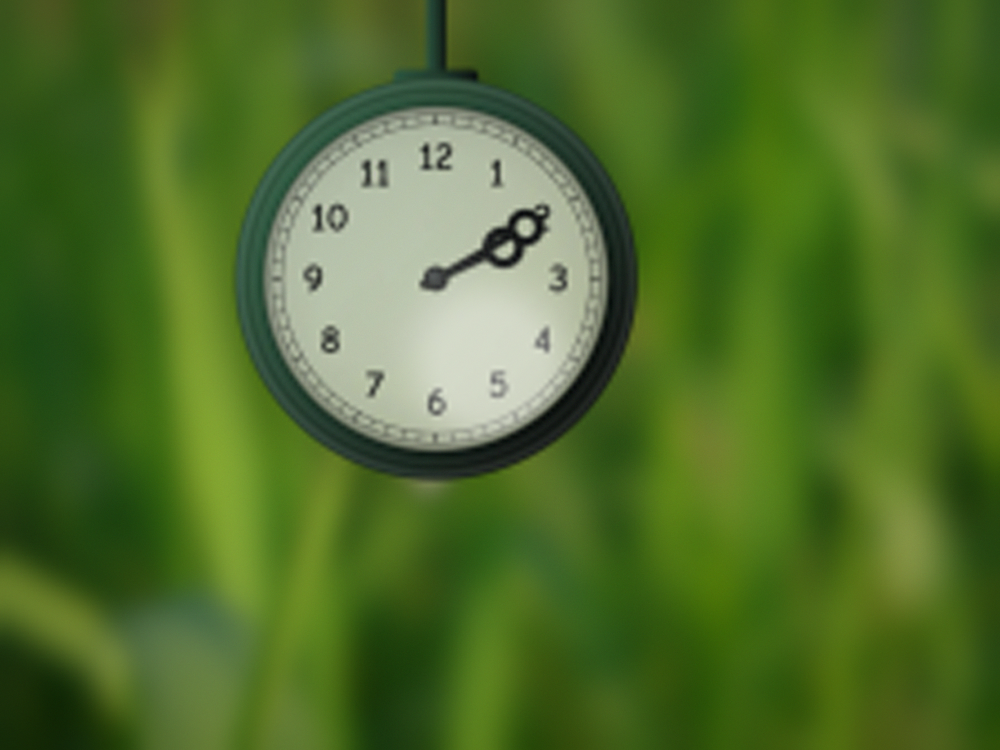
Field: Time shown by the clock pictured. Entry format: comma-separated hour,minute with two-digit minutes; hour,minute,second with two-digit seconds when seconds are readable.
2,10
